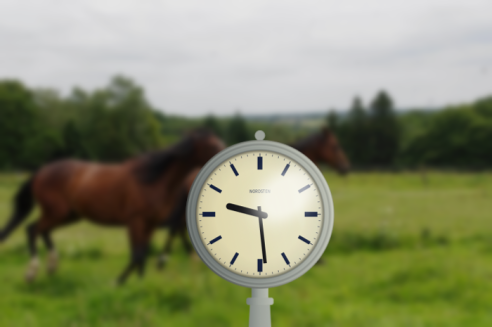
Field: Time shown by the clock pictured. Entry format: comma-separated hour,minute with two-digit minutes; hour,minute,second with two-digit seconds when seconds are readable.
9,29
